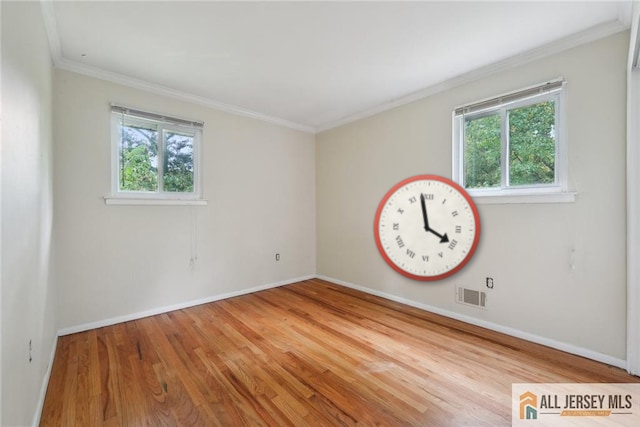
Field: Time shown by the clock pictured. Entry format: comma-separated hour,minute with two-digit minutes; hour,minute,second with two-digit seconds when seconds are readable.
3,58
